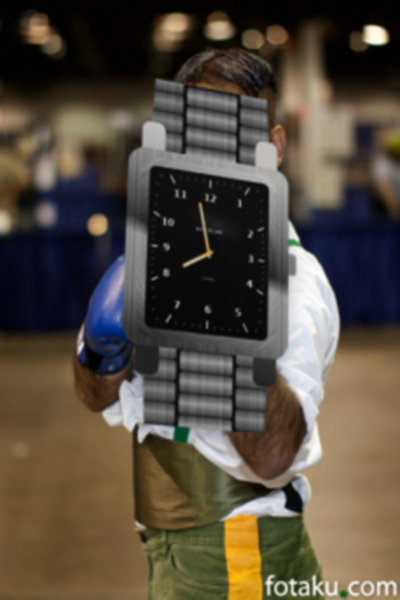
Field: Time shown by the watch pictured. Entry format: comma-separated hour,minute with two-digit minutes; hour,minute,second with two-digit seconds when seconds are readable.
7,58
